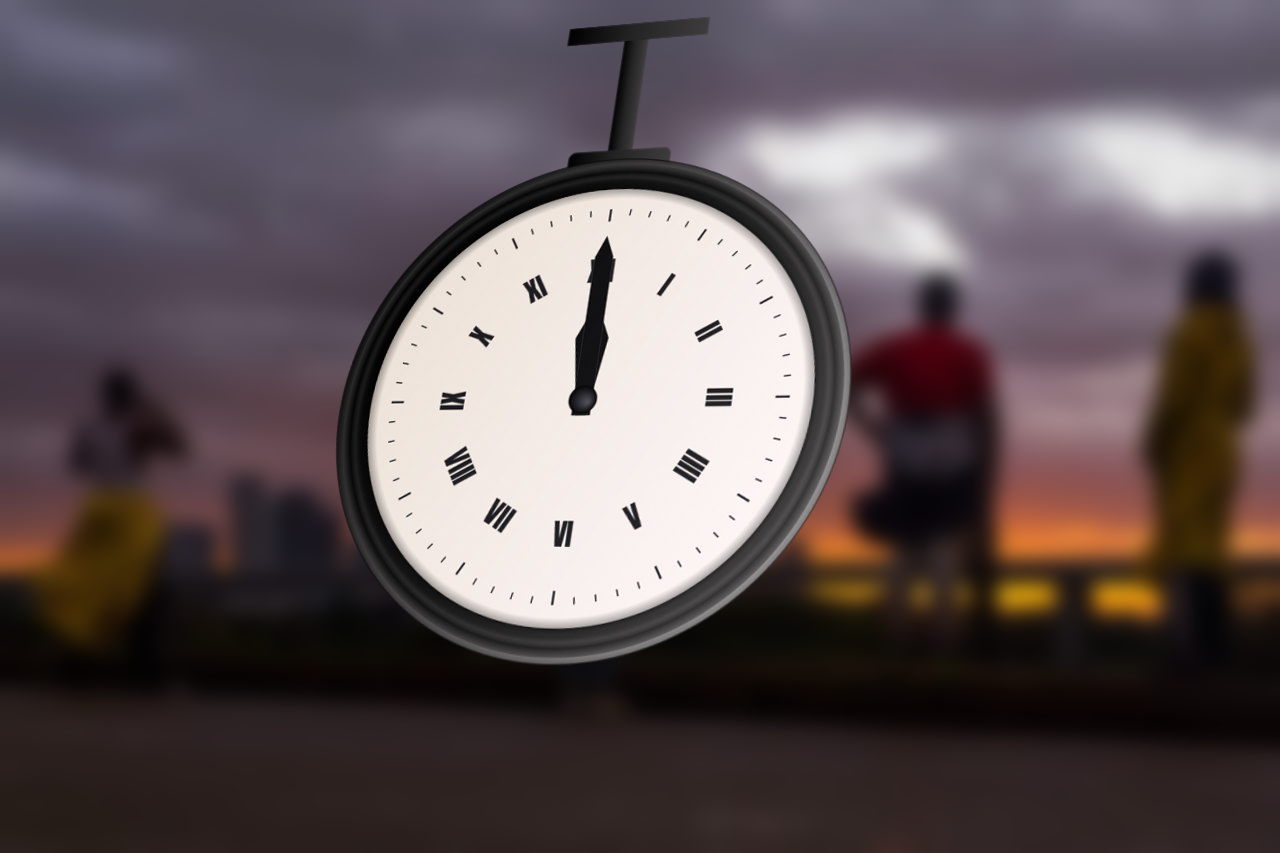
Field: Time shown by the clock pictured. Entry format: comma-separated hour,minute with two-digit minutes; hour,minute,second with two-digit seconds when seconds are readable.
12,00
